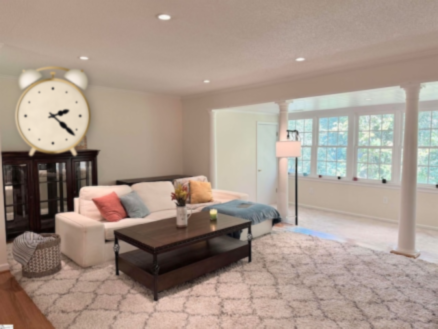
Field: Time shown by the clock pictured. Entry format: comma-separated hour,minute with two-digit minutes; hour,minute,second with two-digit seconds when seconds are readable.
2,22
